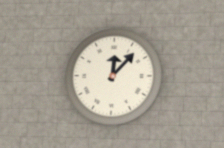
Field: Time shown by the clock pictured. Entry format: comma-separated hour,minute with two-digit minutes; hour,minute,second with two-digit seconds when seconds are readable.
12,07
